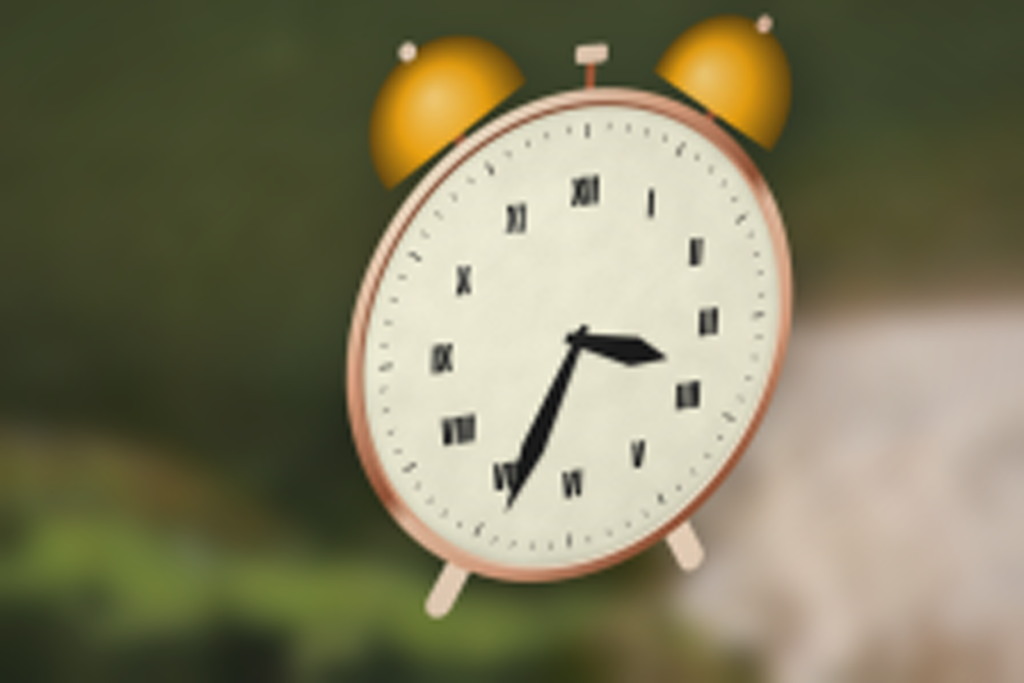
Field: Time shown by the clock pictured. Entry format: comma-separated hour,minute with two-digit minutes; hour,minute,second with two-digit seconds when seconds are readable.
3,34
